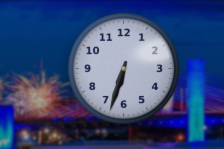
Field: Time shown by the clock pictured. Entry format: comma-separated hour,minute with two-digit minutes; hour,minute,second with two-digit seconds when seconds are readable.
6,33
